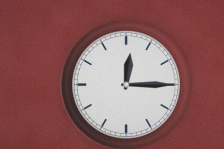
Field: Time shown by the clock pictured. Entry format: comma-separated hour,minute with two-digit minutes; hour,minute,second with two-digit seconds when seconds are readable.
12,15
